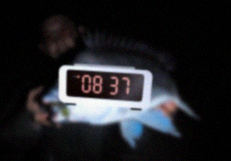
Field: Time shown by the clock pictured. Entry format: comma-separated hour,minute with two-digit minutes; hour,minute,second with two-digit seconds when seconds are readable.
8,37
